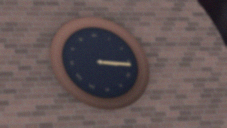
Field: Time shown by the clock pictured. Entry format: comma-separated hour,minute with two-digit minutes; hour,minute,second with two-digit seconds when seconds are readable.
3,16
